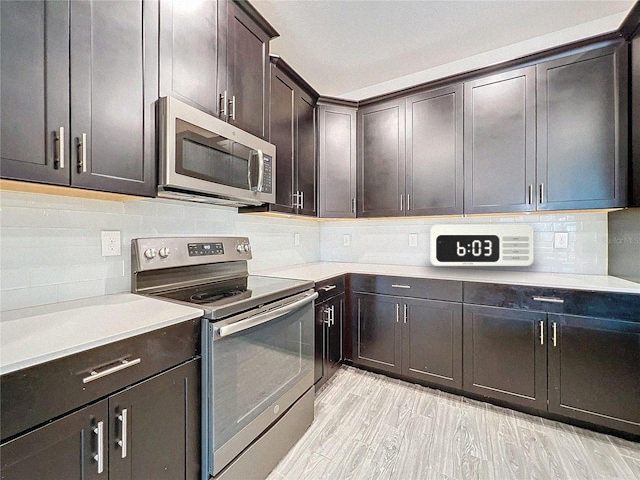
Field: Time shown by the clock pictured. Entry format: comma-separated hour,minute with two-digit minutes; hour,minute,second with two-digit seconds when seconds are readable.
6,03
